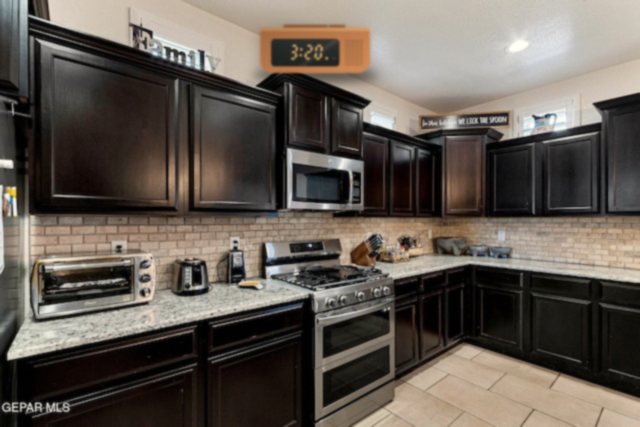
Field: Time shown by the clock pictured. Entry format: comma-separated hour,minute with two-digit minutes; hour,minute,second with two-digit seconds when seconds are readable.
3,20
